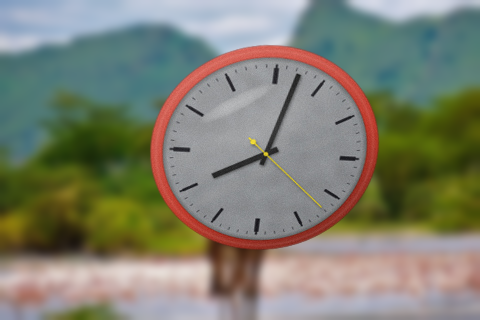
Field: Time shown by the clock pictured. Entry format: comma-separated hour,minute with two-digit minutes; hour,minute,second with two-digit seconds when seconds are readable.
8,02,22
